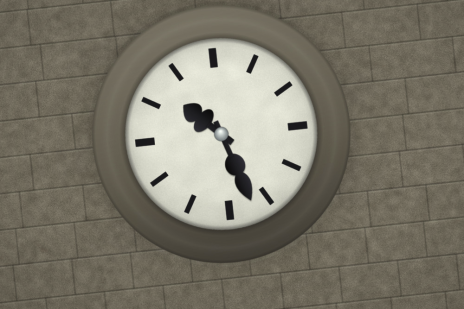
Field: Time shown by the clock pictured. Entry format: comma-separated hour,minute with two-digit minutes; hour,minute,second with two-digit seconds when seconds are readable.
10,27
